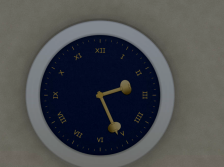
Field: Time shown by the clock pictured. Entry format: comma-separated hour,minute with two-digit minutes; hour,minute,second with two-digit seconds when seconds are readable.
2,26
